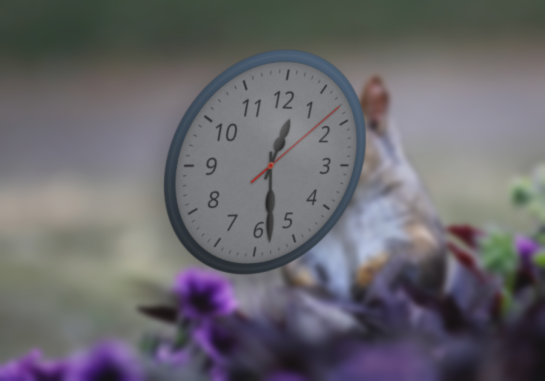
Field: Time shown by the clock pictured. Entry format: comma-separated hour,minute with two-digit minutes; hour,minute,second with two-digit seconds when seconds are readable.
12,28,08
